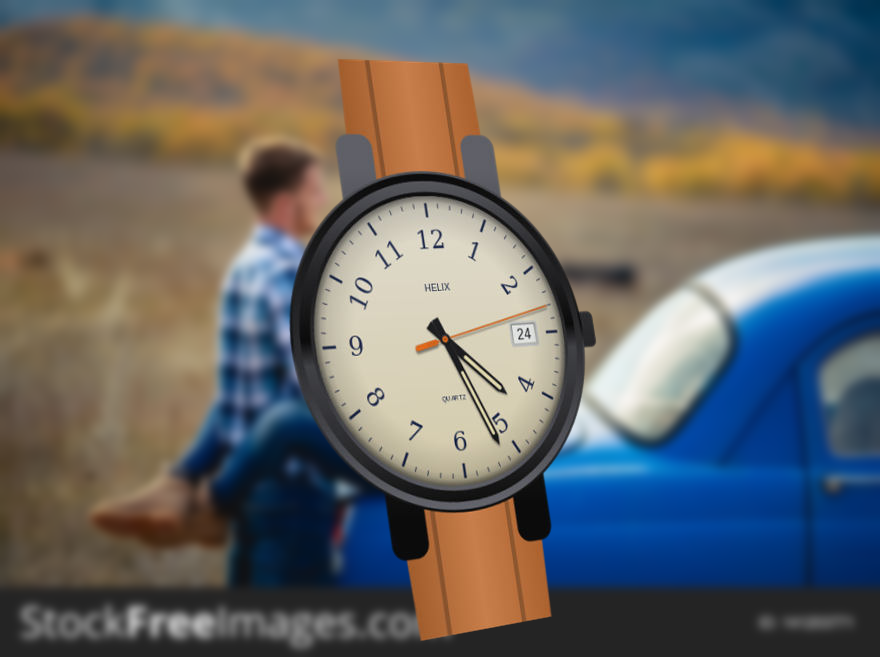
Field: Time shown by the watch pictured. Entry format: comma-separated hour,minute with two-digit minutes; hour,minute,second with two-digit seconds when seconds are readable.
4,26,13
